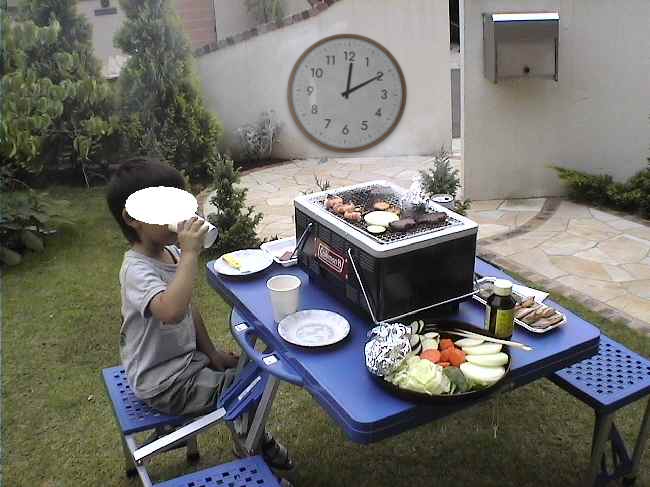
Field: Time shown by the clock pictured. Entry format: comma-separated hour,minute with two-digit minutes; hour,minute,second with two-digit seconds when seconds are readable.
12,10
